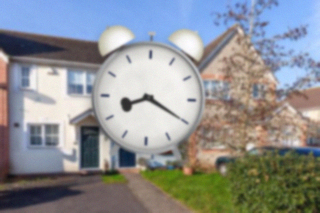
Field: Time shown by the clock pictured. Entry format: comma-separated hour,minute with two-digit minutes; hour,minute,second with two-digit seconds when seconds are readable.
8,20
